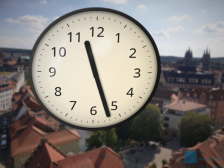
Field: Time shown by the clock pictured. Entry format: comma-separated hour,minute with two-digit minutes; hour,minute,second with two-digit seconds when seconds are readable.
11,27
